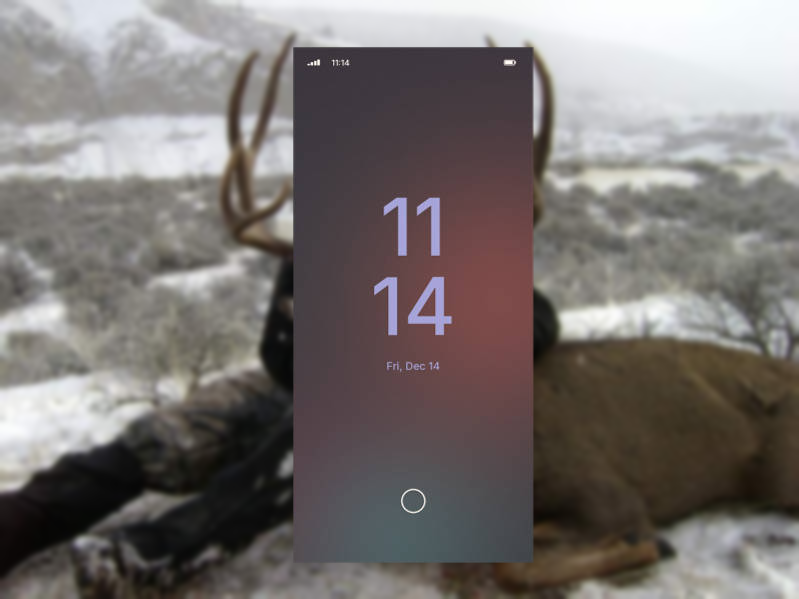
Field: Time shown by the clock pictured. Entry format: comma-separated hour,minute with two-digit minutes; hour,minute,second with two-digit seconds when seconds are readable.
11,14
